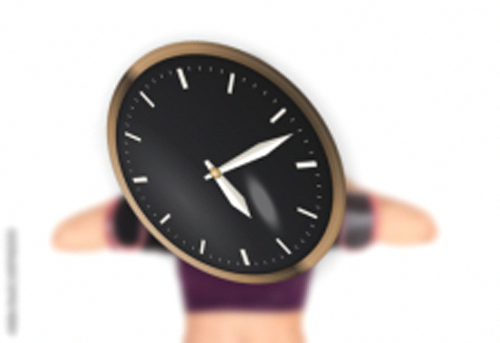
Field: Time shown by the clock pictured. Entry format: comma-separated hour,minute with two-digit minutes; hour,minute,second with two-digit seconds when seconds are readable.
5,12
